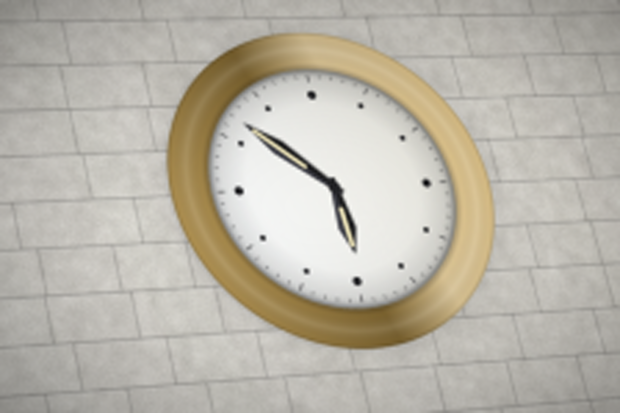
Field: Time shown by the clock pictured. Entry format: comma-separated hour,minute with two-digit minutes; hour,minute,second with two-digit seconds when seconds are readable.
5,52
